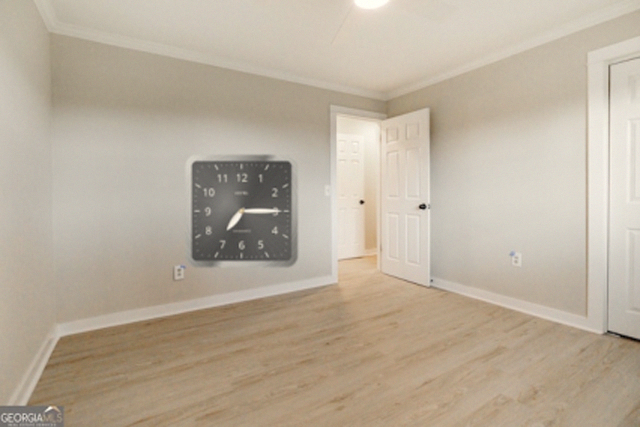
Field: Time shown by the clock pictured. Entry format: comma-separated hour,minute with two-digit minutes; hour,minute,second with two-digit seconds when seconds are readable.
7,15
